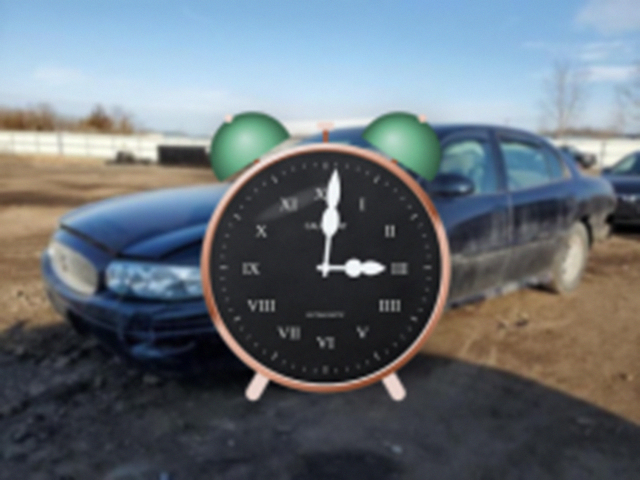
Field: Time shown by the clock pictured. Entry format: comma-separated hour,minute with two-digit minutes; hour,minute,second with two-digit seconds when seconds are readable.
3,01
